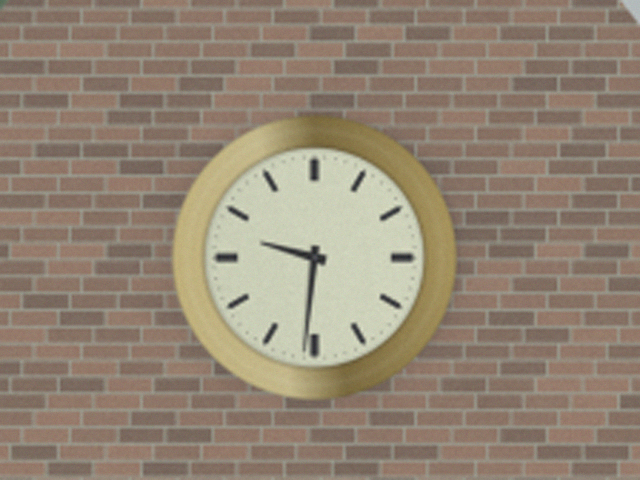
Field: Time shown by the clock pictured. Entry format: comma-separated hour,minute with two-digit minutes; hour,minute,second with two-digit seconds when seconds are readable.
9,31
